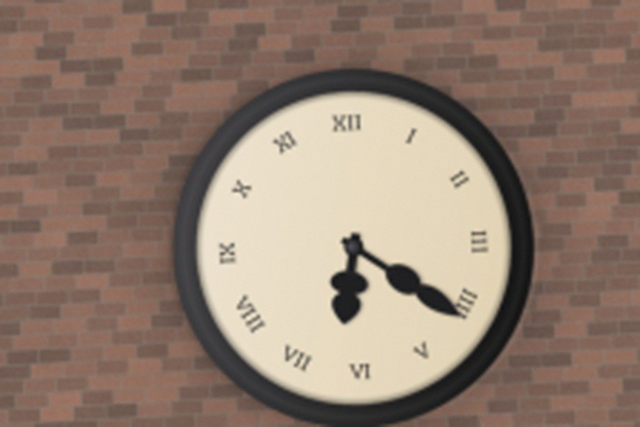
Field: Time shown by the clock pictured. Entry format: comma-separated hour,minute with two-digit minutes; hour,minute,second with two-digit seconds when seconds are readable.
6,21
